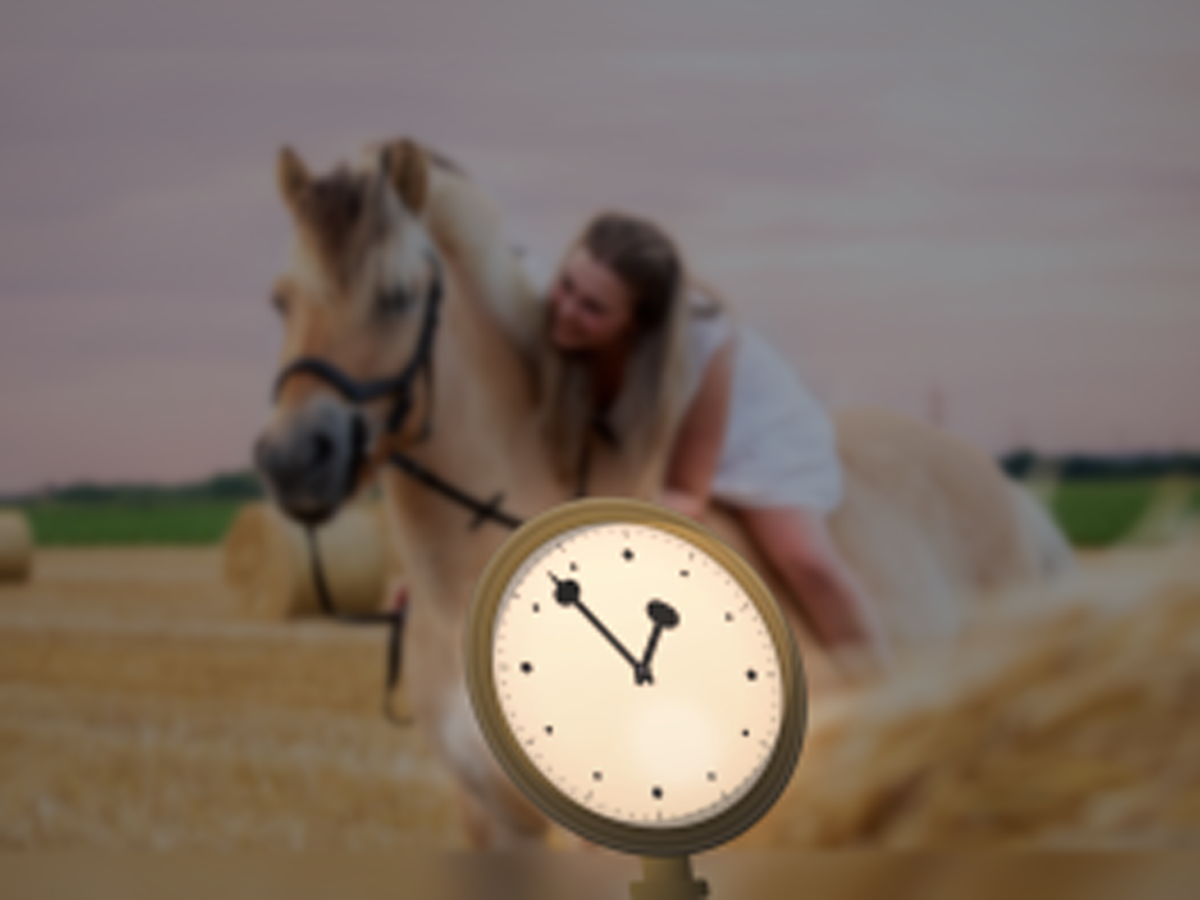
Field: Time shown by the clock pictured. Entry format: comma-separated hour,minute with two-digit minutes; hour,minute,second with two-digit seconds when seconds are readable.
12,53
